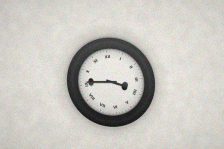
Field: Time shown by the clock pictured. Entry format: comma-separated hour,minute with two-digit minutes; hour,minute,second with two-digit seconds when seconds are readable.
3,46
